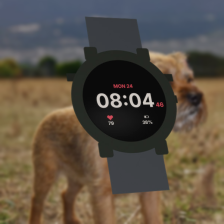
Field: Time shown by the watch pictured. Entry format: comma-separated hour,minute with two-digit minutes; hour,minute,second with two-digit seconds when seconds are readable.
8,04
